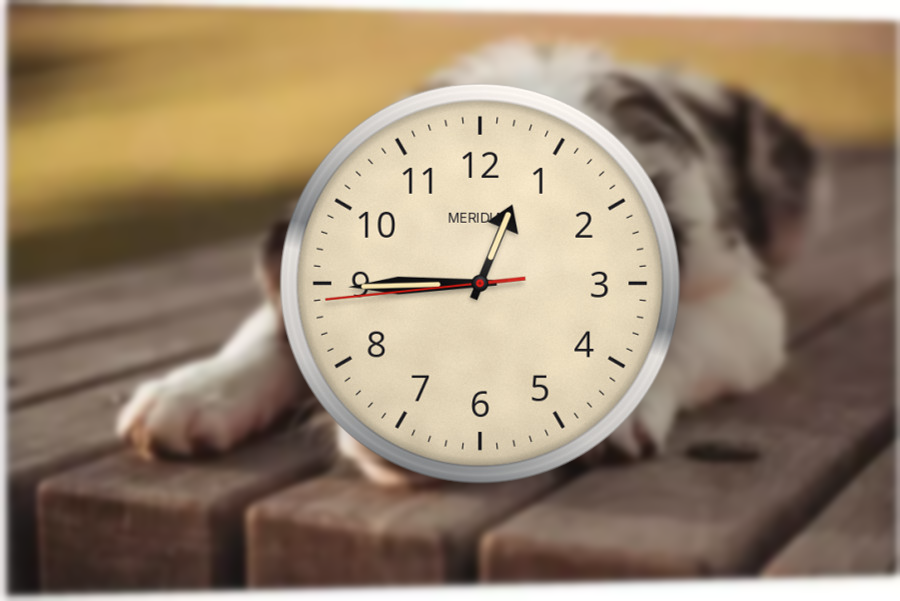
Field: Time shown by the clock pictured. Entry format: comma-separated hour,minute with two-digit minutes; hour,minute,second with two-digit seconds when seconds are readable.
12,44,44
